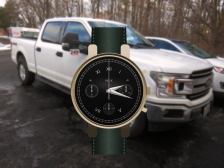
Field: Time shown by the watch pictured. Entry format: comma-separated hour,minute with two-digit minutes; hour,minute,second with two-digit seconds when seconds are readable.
2,18
